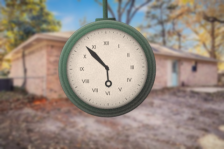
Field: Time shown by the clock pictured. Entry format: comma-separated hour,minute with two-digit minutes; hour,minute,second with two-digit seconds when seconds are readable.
5,53
